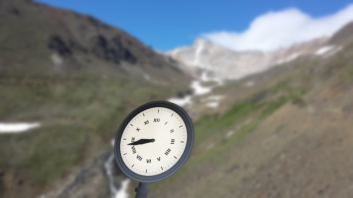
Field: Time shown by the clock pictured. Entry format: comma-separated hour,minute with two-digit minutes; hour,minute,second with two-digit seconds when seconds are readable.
8,43
